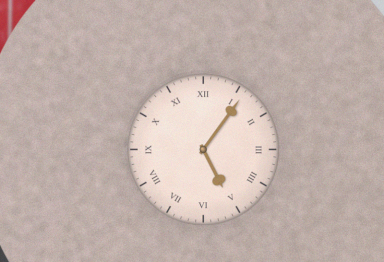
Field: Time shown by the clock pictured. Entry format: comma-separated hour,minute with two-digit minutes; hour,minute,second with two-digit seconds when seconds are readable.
5,06
